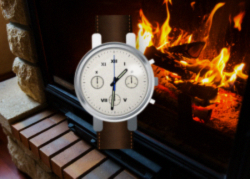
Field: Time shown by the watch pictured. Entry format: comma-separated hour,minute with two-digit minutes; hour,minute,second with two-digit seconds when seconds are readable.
1,31
